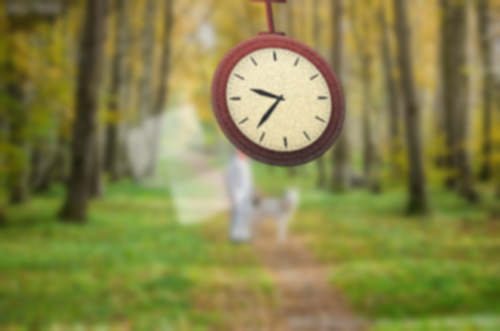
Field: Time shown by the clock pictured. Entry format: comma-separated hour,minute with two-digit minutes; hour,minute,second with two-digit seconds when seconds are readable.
9,37
